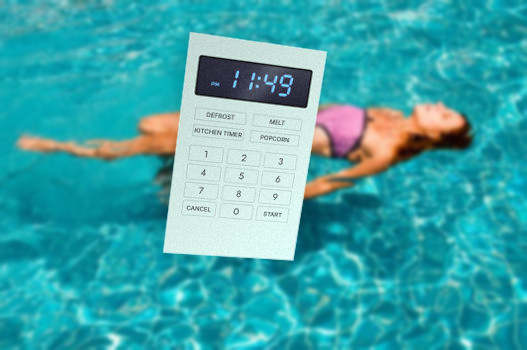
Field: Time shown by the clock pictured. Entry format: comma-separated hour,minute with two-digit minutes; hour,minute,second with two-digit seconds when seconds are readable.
11,49
